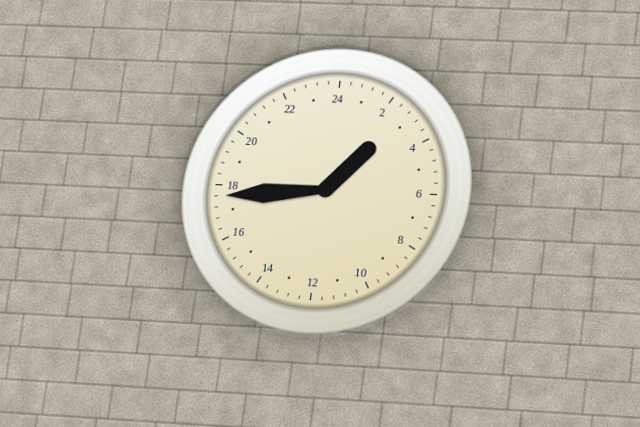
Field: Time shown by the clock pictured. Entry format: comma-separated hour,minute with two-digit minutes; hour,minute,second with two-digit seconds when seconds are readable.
2,44
